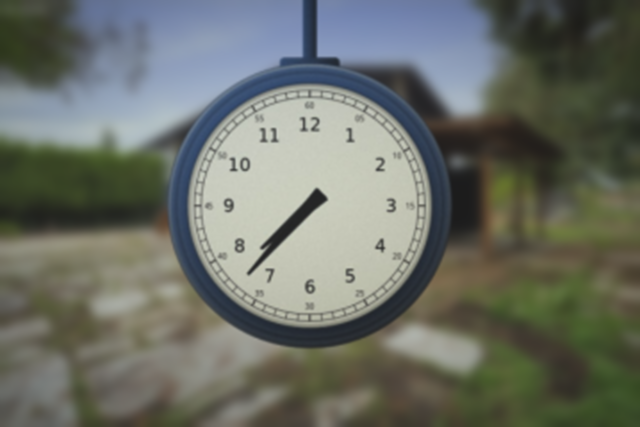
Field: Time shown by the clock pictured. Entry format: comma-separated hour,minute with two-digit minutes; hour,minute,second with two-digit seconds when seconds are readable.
7,37
